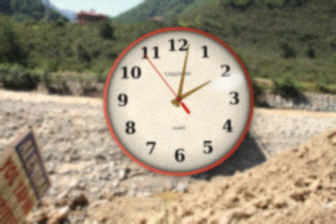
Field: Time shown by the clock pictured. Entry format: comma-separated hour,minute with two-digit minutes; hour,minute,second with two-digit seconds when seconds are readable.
2,01,54
